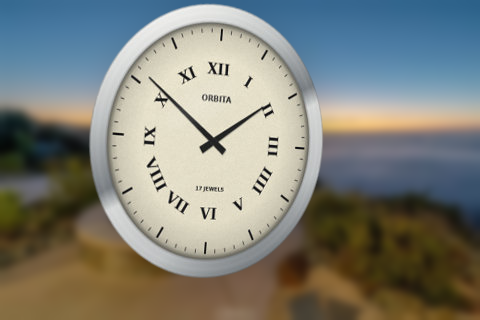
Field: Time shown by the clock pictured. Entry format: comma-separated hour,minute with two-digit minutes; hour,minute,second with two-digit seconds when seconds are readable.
1,51
